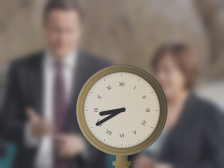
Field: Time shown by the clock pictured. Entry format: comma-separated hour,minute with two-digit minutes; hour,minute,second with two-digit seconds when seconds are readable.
8,40
